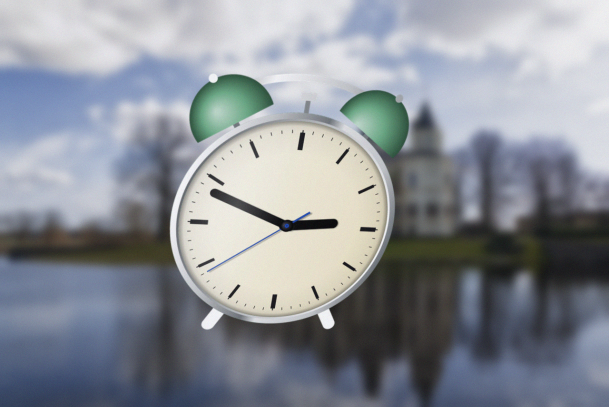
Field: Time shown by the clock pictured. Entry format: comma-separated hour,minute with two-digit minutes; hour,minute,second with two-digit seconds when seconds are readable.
2,48,39
